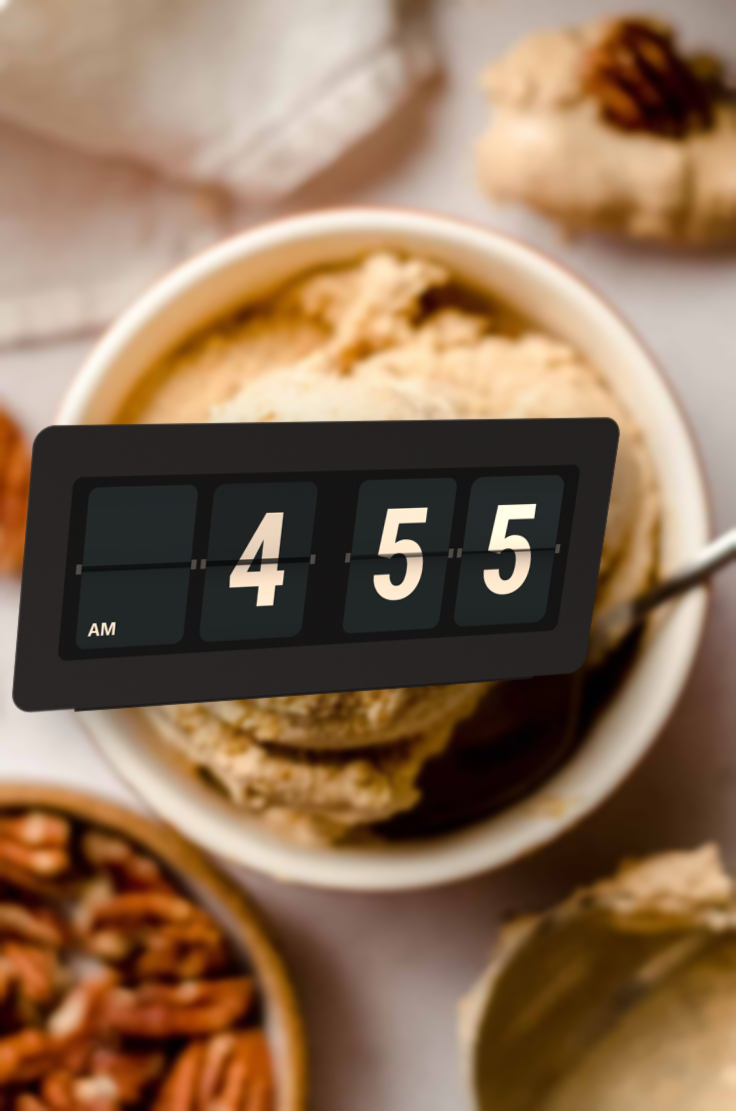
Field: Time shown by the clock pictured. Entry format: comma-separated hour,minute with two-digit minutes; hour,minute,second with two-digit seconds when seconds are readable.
4,55
